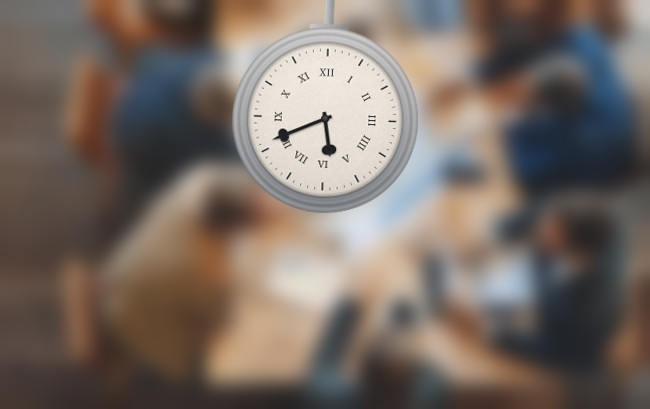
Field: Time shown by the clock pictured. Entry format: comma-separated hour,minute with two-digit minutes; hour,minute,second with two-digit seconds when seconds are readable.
5,41
